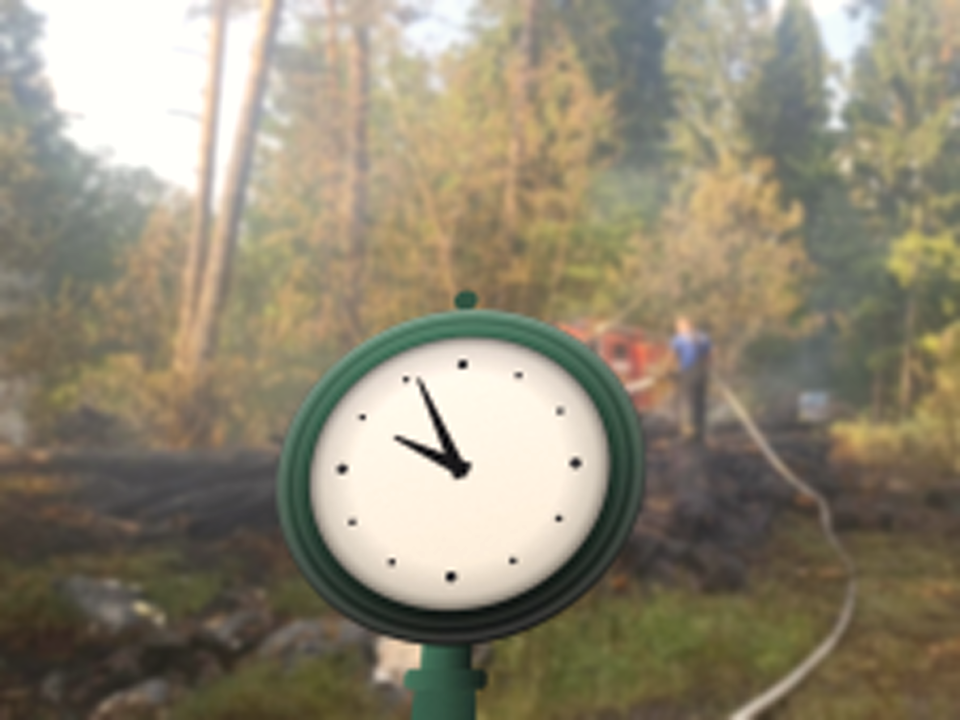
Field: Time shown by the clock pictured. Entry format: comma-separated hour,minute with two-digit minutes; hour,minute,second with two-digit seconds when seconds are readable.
9,56
